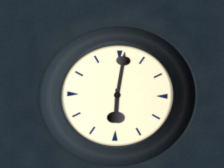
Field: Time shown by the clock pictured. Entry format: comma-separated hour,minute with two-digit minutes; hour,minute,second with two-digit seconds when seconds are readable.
6,01
